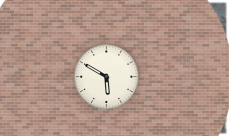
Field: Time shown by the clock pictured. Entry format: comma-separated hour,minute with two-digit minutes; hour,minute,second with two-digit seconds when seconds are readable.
5,50
